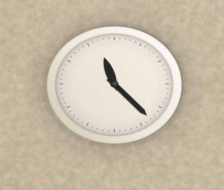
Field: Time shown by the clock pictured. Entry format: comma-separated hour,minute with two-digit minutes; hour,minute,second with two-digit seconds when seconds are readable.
11,23
